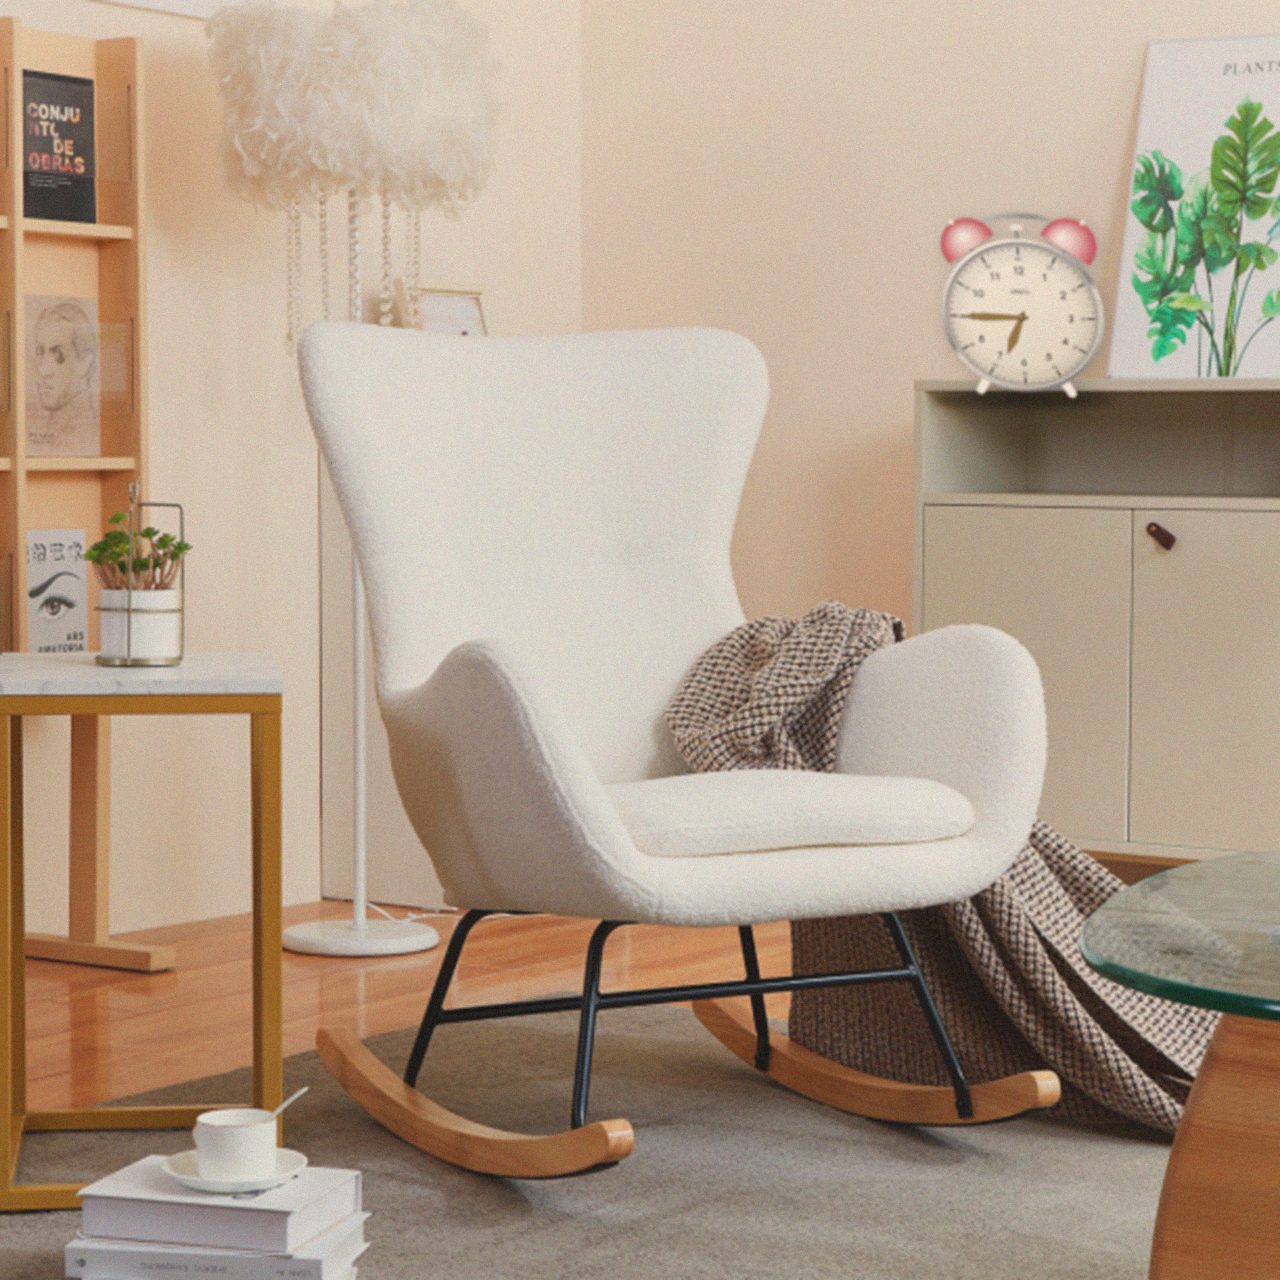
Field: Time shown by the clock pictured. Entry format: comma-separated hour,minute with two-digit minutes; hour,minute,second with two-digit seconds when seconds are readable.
6,45
